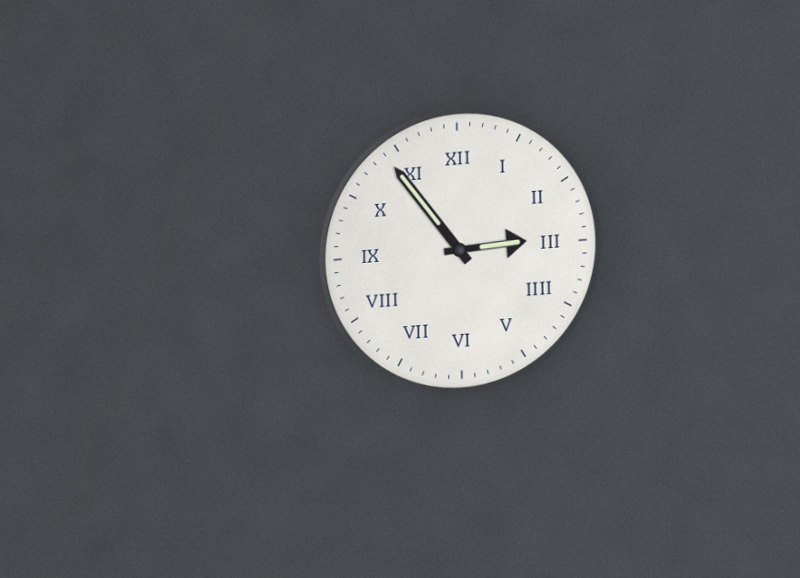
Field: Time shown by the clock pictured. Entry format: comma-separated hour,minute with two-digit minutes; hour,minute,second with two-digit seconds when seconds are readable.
2,54
